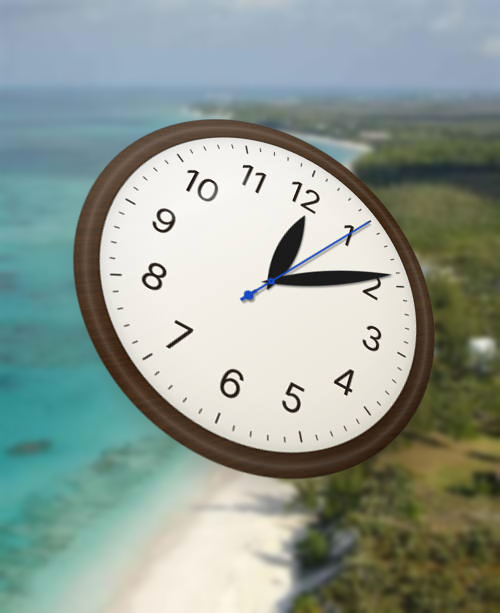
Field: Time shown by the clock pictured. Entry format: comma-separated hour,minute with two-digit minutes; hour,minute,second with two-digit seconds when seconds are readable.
12,09,05
